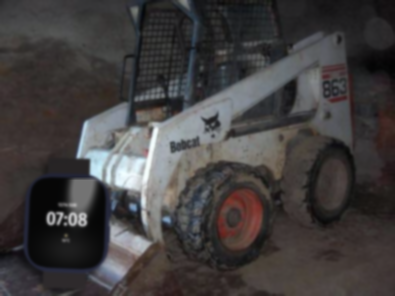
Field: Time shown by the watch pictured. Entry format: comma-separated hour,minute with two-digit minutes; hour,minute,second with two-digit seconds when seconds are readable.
7,08
